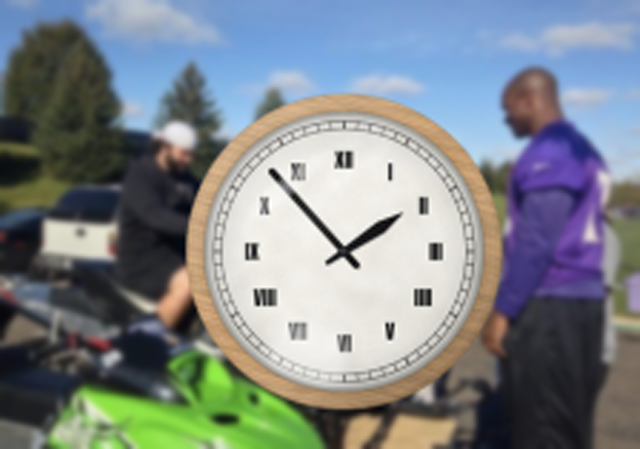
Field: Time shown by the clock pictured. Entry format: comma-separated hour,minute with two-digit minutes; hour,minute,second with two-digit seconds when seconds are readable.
1,53
